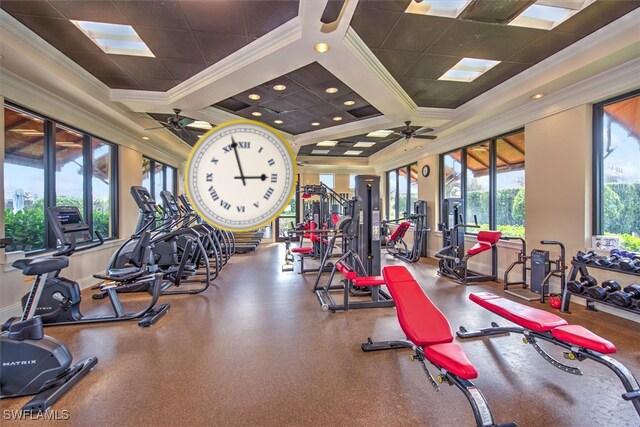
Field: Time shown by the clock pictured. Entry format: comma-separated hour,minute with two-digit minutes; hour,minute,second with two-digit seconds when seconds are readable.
2,57
